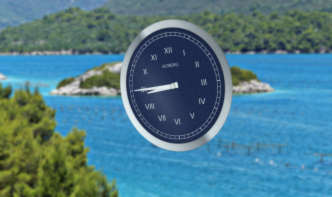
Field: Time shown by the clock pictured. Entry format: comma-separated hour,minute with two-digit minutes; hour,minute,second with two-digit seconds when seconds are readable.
8,45
